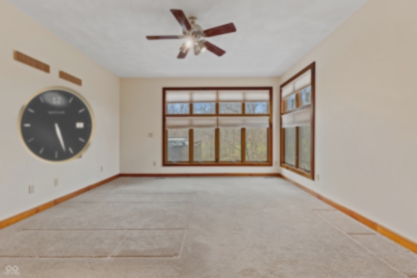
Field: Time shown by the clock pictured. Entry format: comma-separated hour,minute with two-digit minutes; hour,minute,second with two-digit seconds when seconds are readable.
5,27
